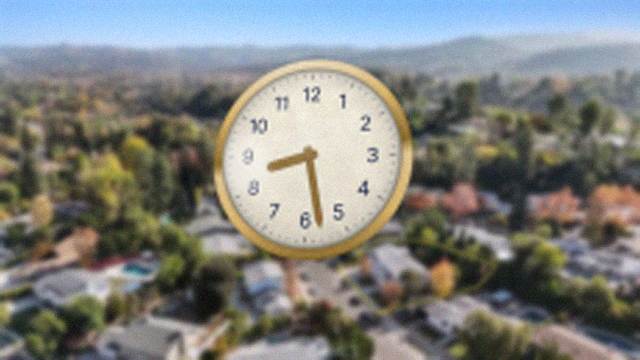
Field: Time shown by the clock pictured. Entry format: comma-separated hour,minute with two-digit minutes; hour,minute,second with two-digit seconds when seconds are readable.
8,28
